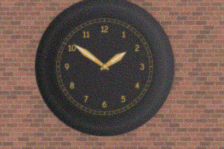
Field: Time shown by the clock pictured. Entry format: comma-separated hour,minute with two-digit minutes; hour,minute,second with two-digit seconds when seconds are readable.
1,51
